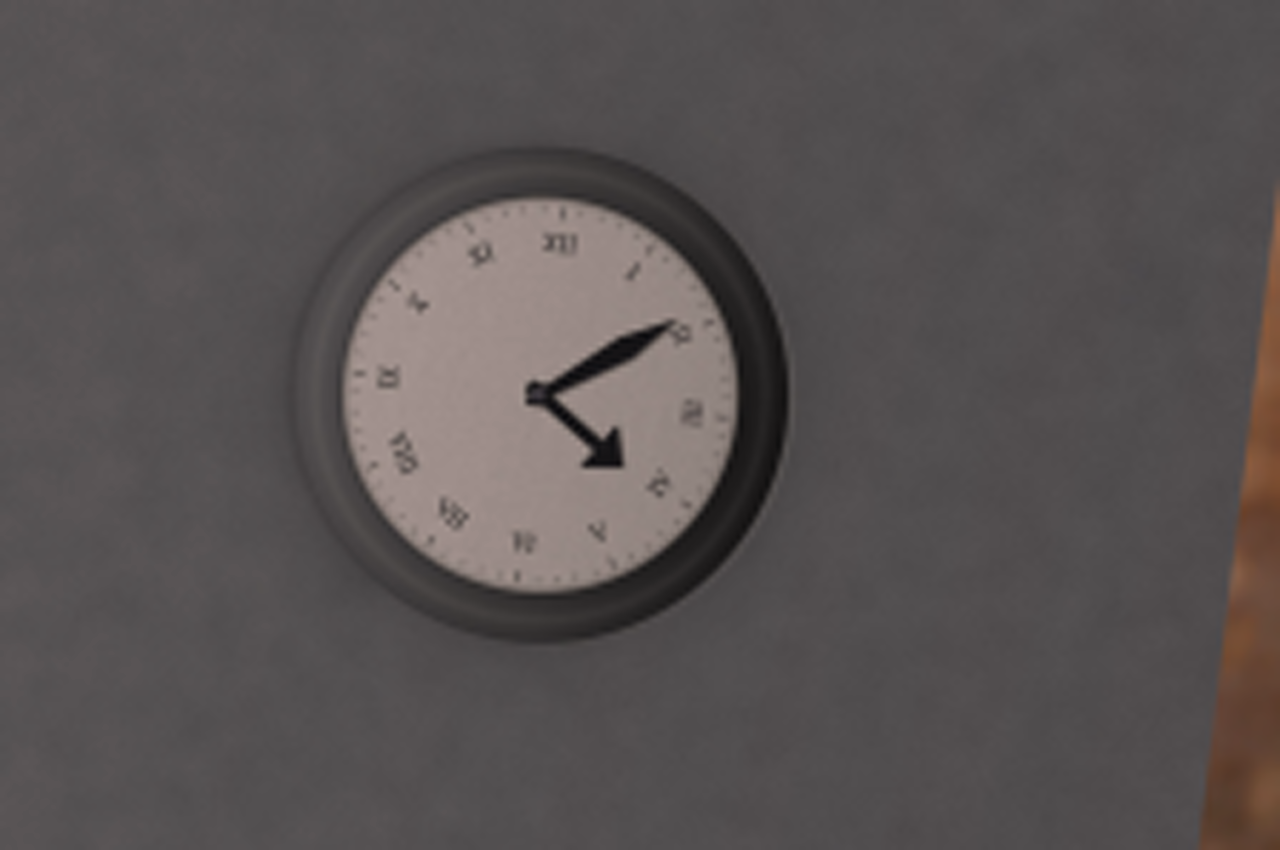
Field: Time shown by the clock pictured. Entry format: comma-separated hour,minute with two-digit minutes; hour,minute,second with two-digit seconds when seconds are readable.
4,09
